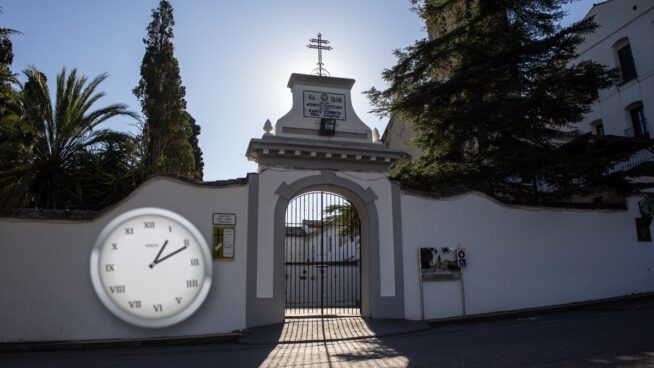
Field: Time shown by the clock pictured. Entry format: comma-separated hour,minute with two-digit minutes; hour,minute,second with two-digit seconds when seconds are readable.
1,11
